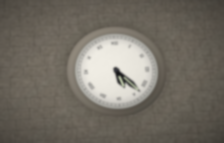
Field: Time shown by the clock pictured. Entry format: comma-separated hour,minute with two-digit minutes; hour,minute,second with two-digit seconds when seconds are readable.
5,23
